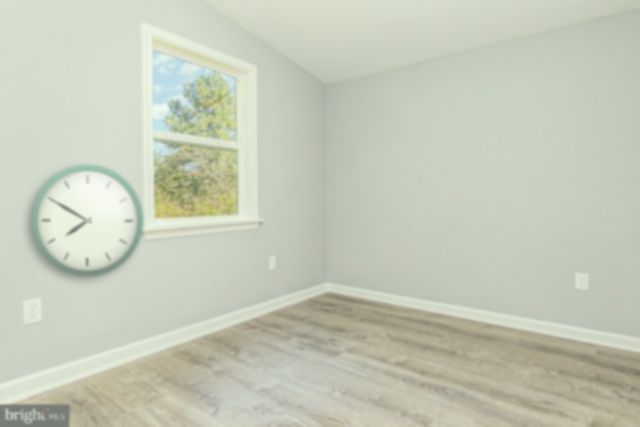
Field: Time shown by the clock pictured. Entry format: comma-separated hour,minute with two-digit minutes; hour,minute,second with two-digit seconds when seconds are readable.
7,50
